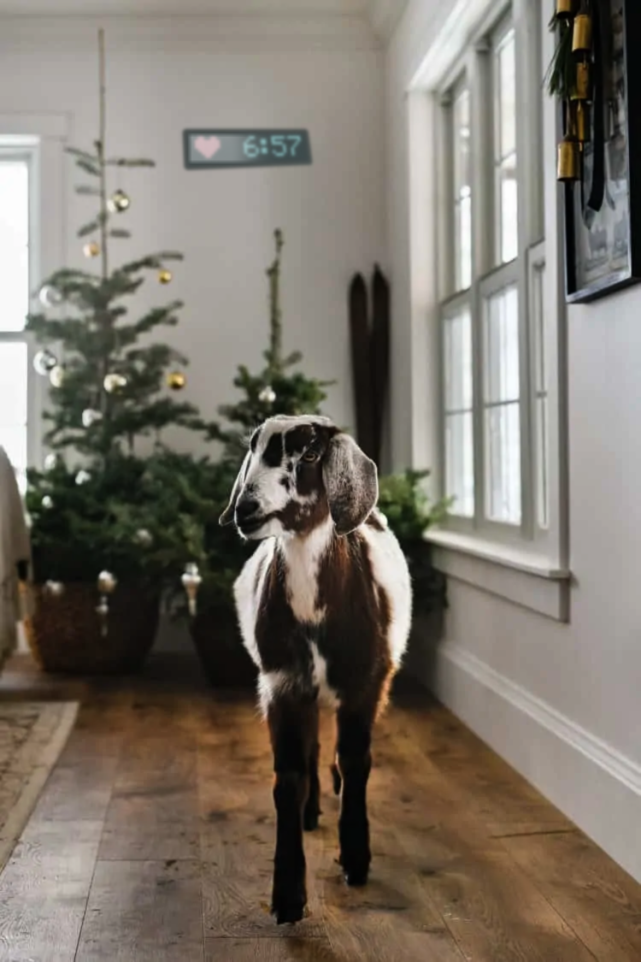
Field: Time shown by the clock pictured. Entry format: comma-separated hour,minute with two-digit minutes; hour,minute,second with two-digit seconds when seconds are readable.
6,57
